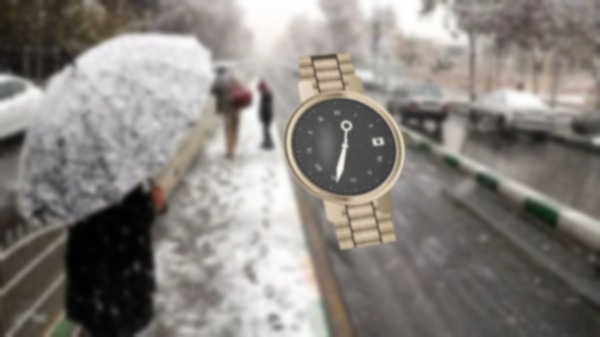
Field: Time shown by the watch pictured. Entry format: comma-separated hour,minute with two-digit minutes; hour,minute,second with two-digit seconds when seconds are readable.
12,34
